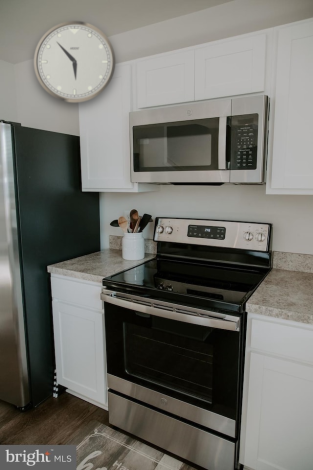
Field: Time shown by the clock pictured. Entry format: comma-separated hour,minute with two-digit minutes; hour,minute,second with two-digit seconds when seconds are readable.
5,53
